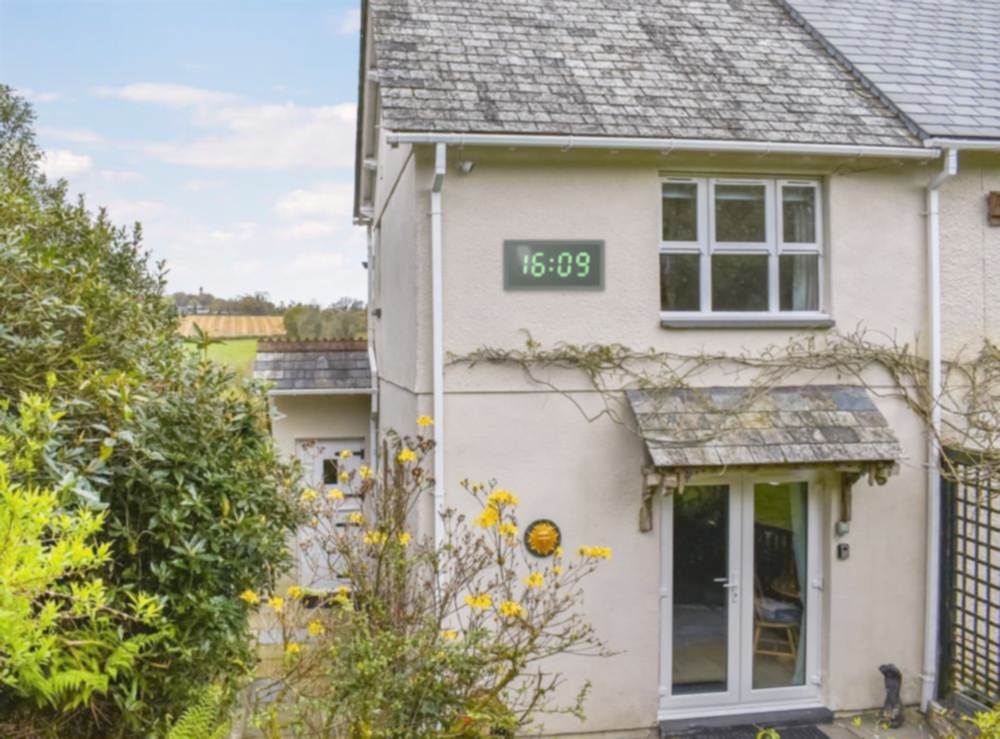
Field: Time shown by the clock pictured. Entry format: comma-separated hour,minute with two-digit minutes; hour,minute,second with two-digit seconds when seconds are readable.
16,09
